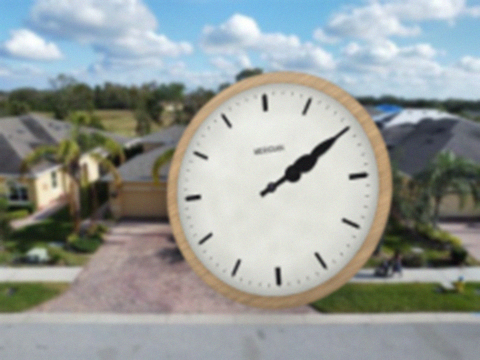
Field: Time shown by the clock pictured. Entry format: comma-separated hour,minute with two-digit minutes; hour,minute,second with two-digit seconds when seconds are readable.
2,10
